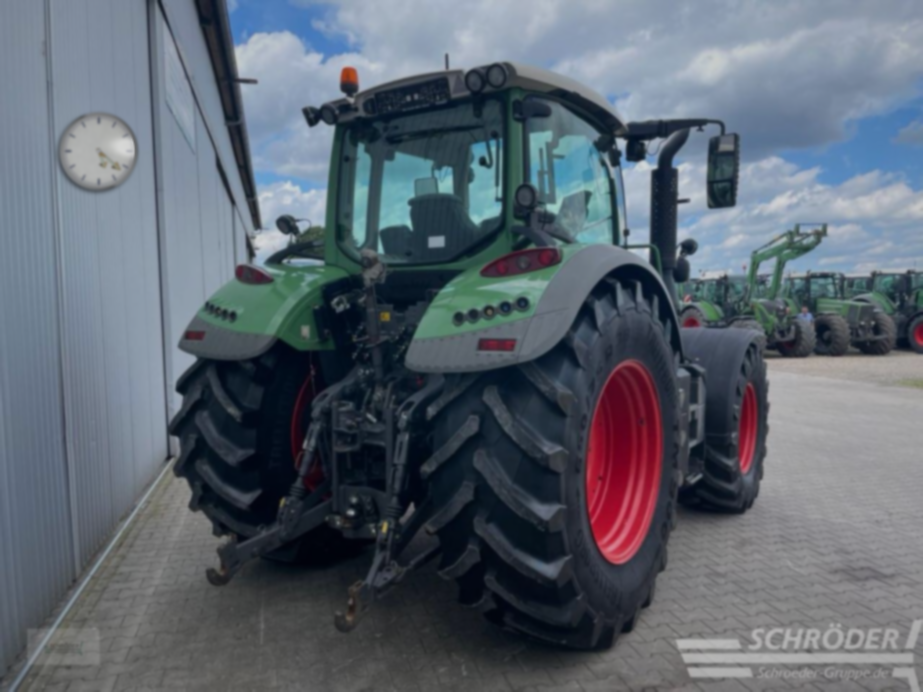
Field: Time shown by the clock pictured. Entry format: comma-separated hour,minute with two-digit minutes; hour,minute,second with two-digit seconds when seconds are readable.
5,22
